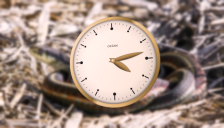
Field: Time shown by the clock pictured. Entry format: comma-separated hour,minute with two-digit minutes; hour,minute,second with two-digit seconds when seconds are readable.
4,13
